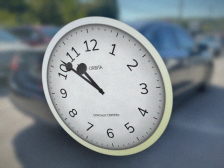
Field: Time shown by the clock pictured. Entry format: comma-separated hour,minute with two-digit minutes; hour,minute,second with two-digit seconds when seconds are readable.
10,52
